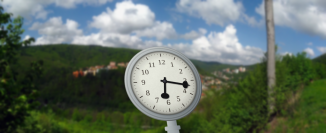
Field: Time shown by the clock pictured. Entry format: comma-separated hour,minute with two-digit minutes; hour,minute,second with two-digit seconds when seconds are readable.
6,17
